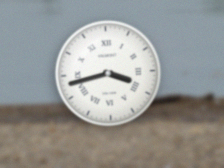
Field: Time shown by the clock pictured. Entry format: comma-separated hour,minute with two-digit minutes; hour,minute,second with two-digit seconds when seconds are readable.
3,43
